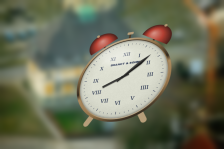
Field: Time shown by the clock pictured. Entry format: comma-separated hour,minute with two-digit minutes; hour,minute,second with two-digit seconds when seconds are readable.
8,08
